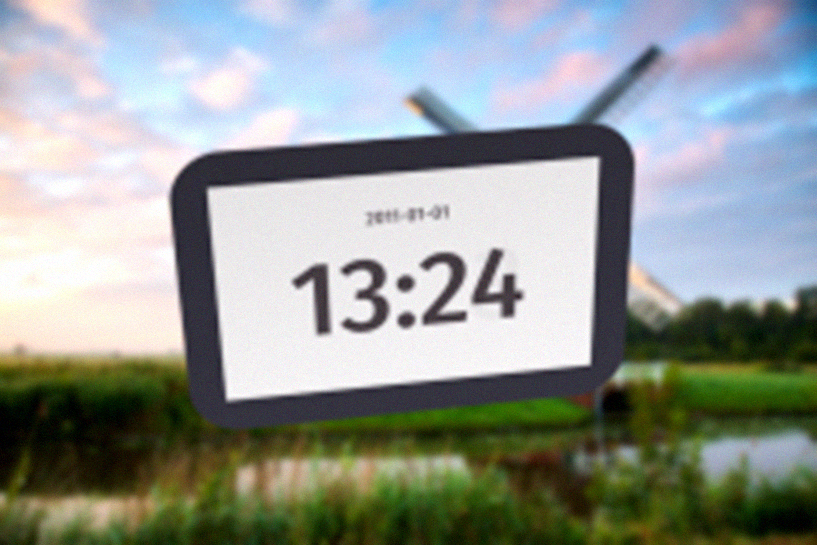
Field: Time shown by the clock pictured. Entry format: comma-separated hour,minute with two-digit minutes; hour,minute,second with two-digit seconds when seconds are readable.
13,24
